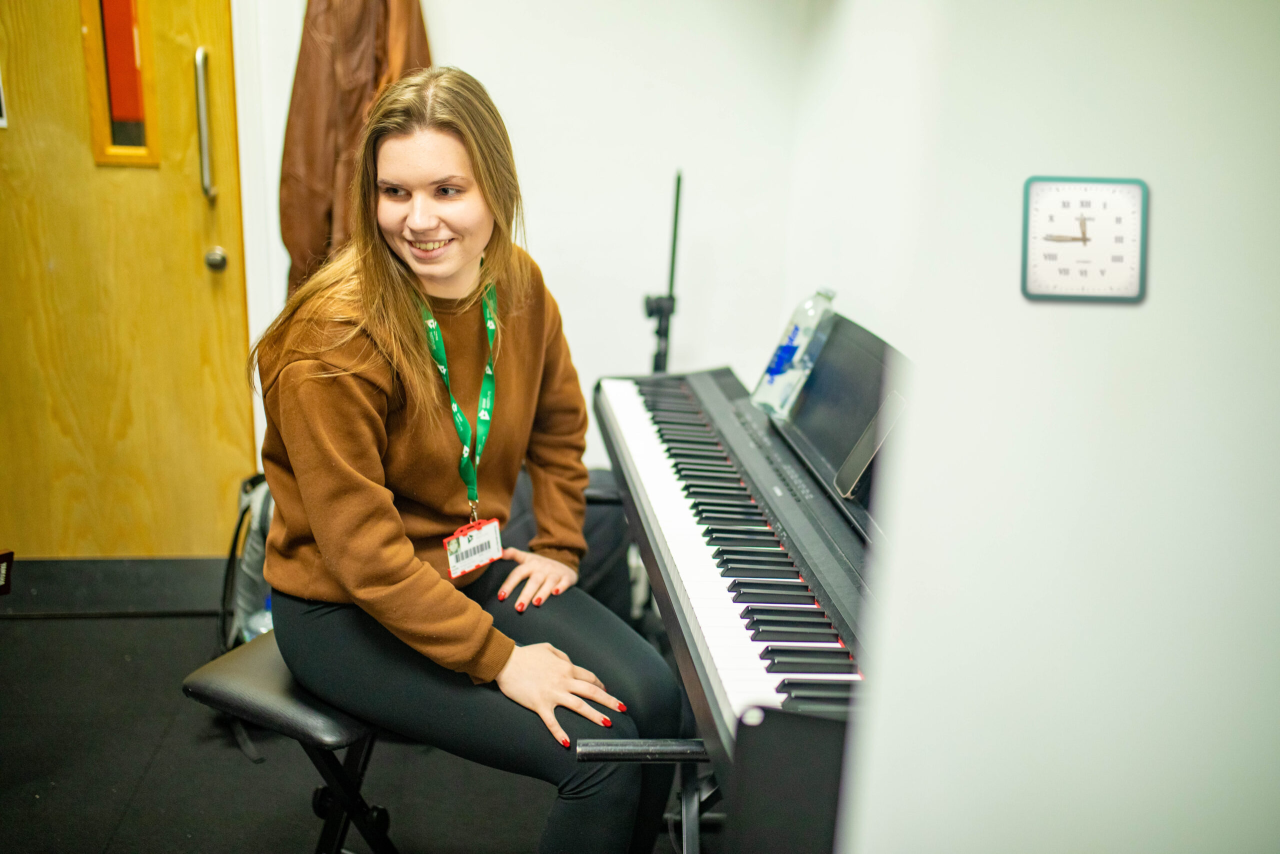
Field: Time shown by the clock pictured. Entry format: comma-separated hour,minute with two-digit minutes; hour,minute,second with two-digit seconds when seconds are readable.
11,45
